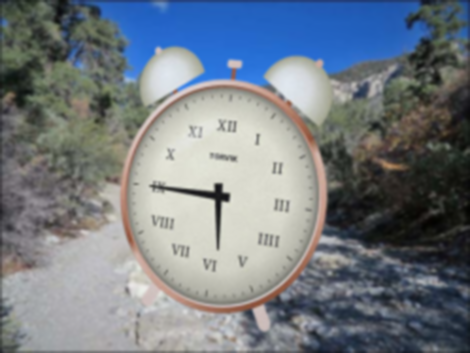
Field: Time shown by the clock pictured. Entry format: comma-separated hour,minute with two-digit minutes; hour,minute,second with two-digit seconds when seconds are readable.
5,45
